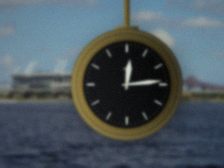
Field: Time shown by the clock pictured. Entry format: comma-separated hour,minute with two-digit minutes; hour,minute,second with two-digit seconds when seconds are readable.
12,14
